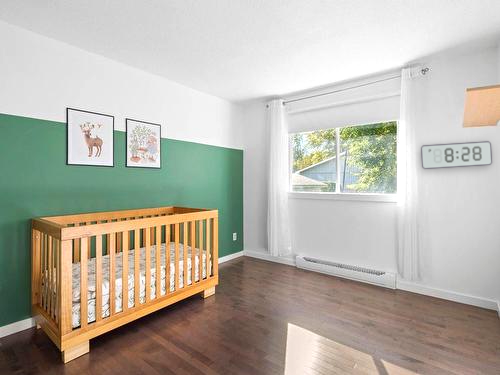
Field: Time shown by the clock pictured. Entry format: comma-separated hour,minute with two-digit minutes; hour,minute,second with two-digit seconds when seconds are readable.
8,28
